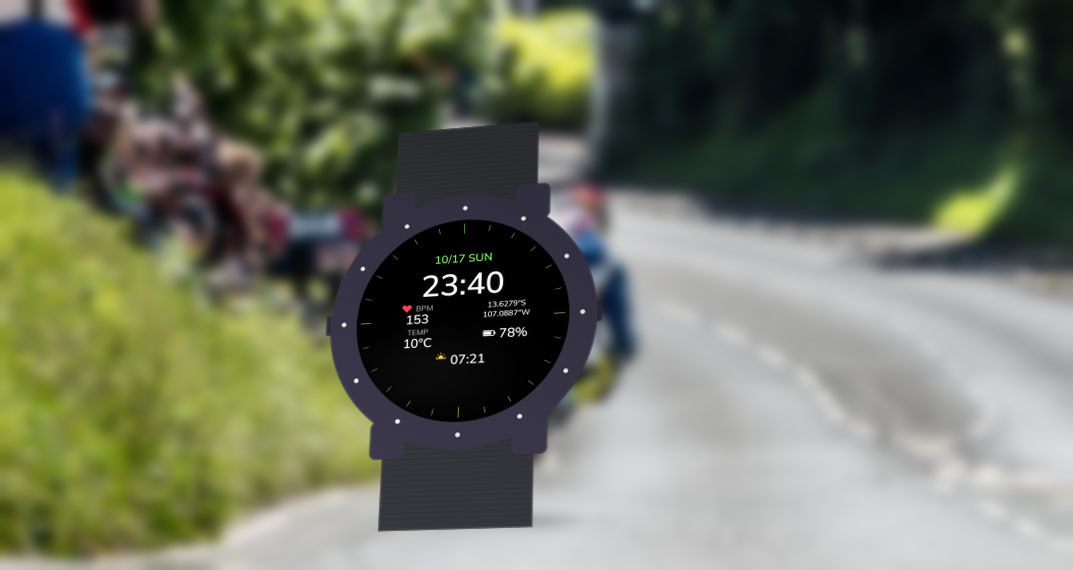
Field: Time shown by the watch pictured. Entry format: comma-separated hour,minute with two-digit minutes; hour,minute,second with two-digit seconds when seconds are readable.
23,40
